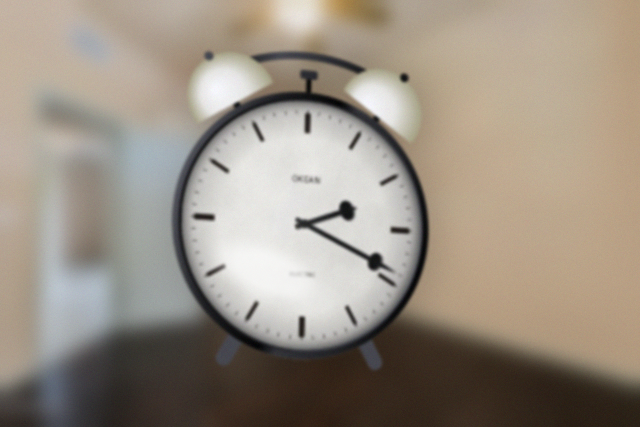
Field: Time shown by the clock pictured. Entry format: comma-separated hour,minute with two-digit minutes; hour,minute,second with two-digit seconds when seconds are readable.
2,19
